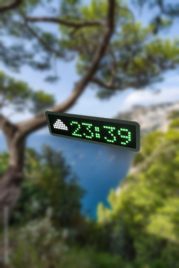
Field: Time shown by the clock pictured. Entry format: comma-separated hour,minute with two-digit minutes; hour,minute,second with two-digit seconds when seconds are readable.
23,39
